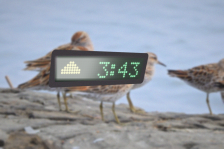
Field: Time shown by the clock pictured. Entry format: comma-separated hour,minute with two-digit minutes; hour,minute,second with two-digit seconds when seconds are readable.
3,43
